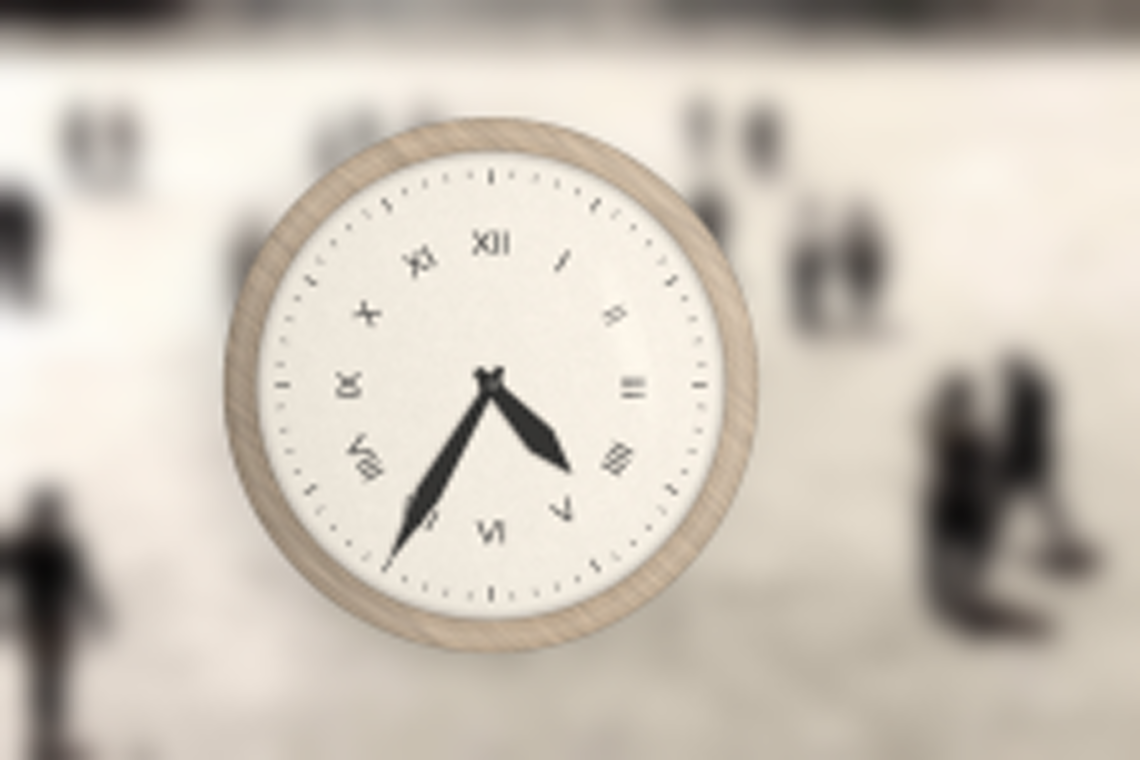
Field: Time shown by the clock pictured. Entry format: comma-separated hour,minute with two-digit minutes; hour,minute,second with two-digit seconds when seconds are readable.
4,35
